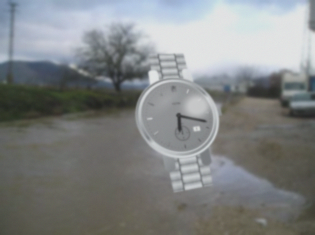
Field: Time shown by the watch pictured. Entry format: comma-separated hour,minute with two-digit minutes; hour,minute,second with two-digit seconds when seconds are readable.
6,18
